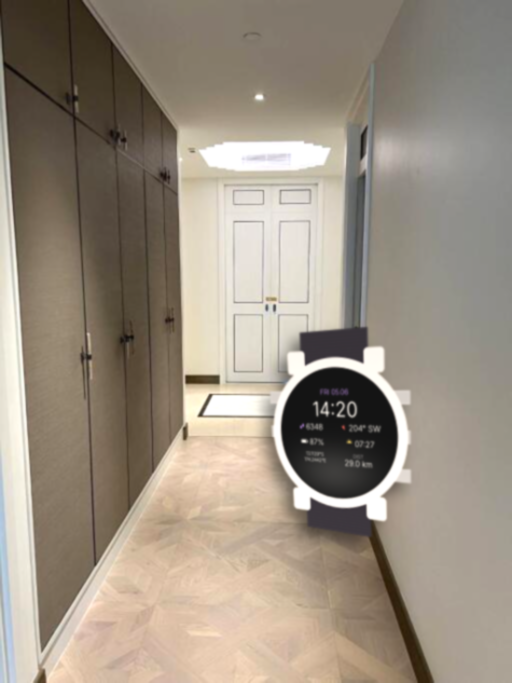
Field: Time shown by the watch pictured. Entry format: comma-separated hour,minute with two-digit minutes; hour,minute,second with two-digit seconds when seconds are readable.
14,20
